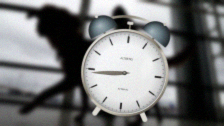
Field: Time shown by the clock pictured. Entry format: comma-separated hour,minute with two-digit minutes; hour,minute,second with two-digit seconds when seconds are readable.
8,44
